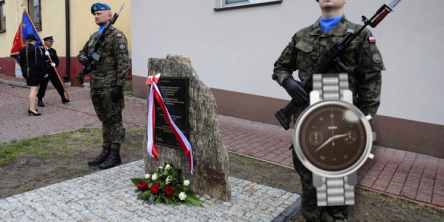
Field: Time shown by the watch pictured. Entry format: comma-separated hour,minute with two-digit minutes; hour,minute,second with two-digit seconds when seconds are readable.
2,39
